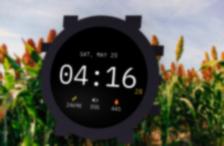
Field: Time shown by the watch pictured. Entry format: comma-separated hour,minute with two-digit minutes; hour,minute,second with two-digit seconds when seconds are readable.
4,16
